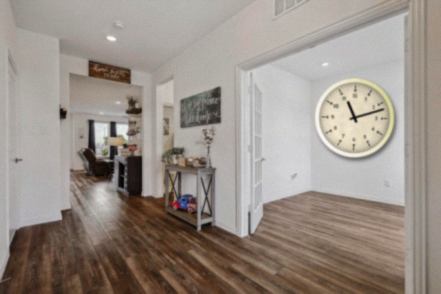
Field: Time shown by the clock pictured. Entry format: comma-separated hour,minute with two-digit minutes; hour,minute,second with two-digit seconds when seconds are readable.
11,12
